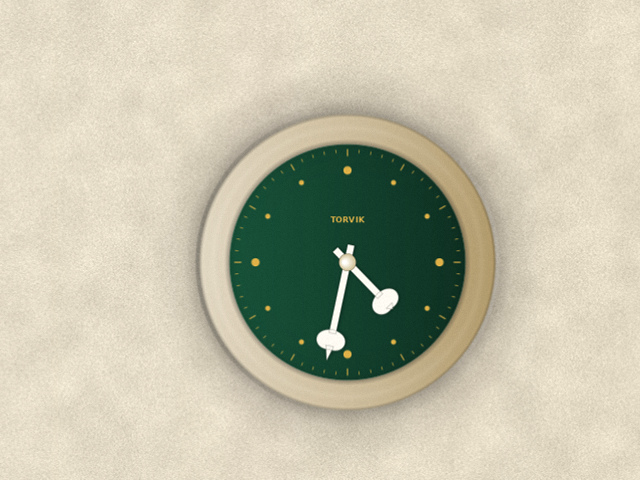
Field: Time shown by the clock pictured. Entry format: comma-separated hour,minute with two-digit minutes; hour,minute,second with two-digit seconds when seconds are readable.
4,32
